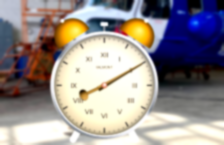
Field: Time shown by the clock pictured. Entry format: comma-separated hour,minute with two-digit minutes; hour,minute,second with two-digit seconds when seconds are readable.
8,10
